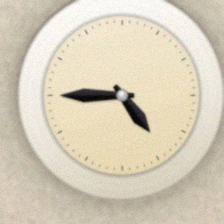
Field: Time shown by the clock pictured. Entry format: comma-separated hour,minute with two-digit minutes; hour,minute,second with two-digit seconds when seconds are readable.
4,45
